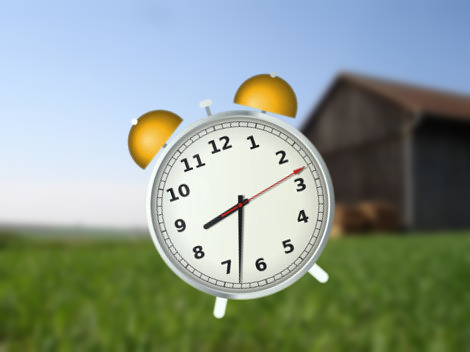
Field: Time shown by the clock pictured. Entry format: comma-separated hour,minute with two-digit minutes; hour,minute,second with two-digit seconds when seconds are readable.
8,33,13
